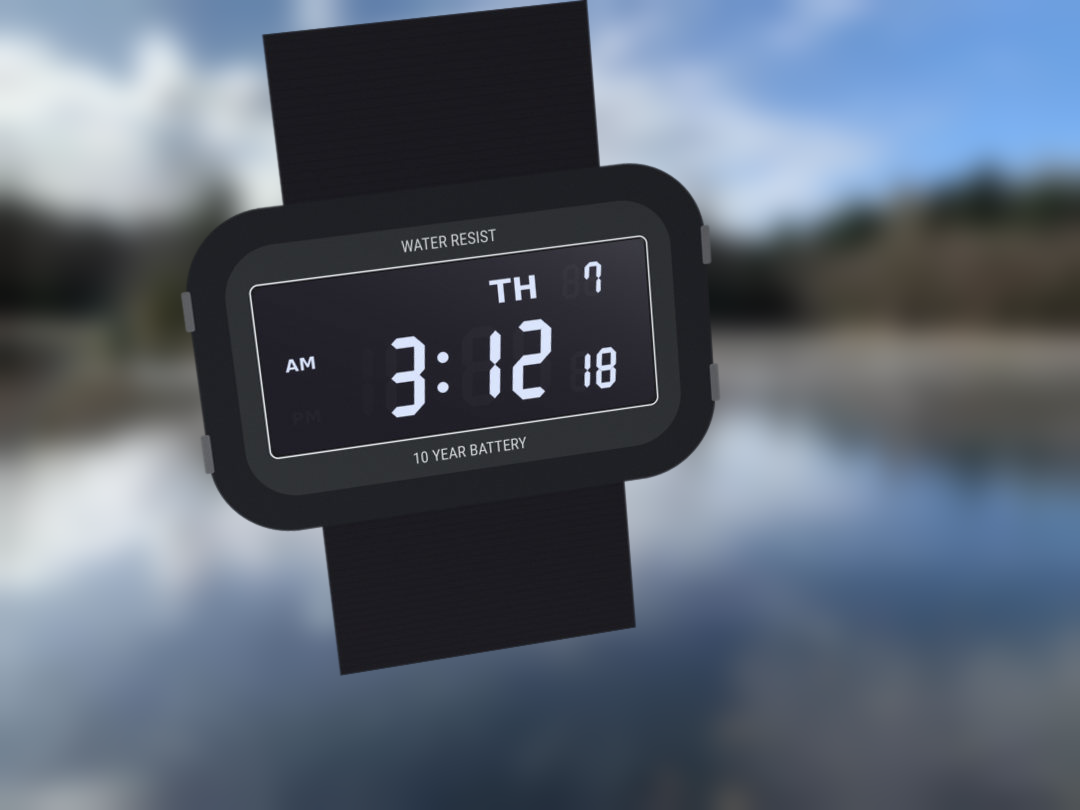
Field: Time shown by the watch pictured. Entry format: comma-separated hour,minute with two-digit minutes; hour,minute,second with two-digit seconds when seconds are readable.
3,12,18
